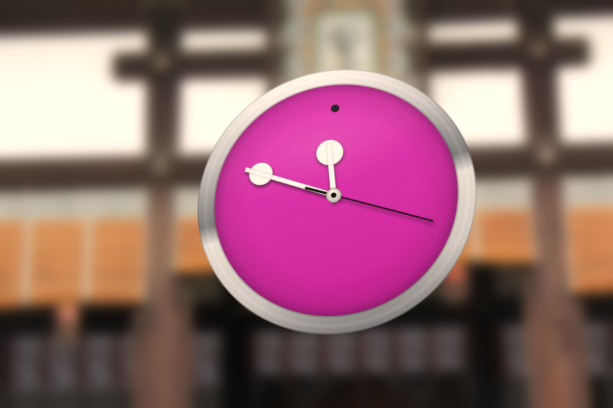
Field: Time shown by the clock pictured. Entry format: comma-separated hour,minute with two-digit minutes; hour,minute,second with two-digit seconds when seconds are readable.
11,48,18
